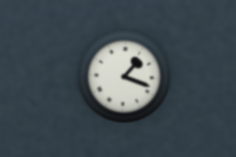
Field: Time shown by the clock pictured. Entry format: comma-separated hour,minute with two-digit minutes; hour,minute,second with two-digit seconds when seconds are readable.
1,18
